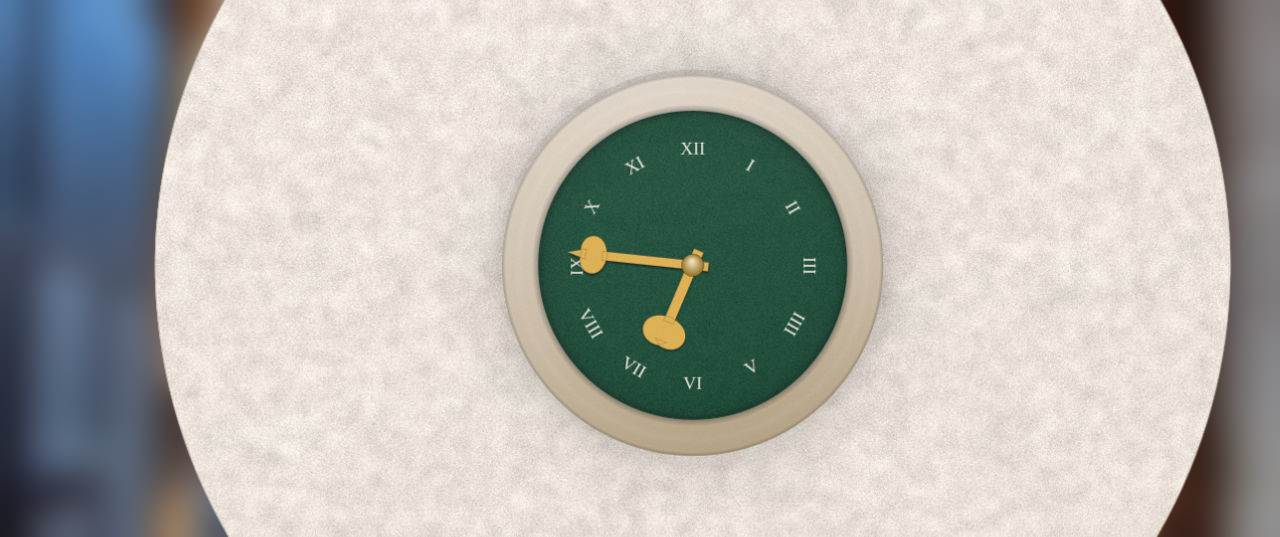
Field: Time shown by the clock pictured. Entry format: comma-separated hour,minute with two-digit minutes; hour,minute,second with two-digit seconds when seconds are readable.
6,46
